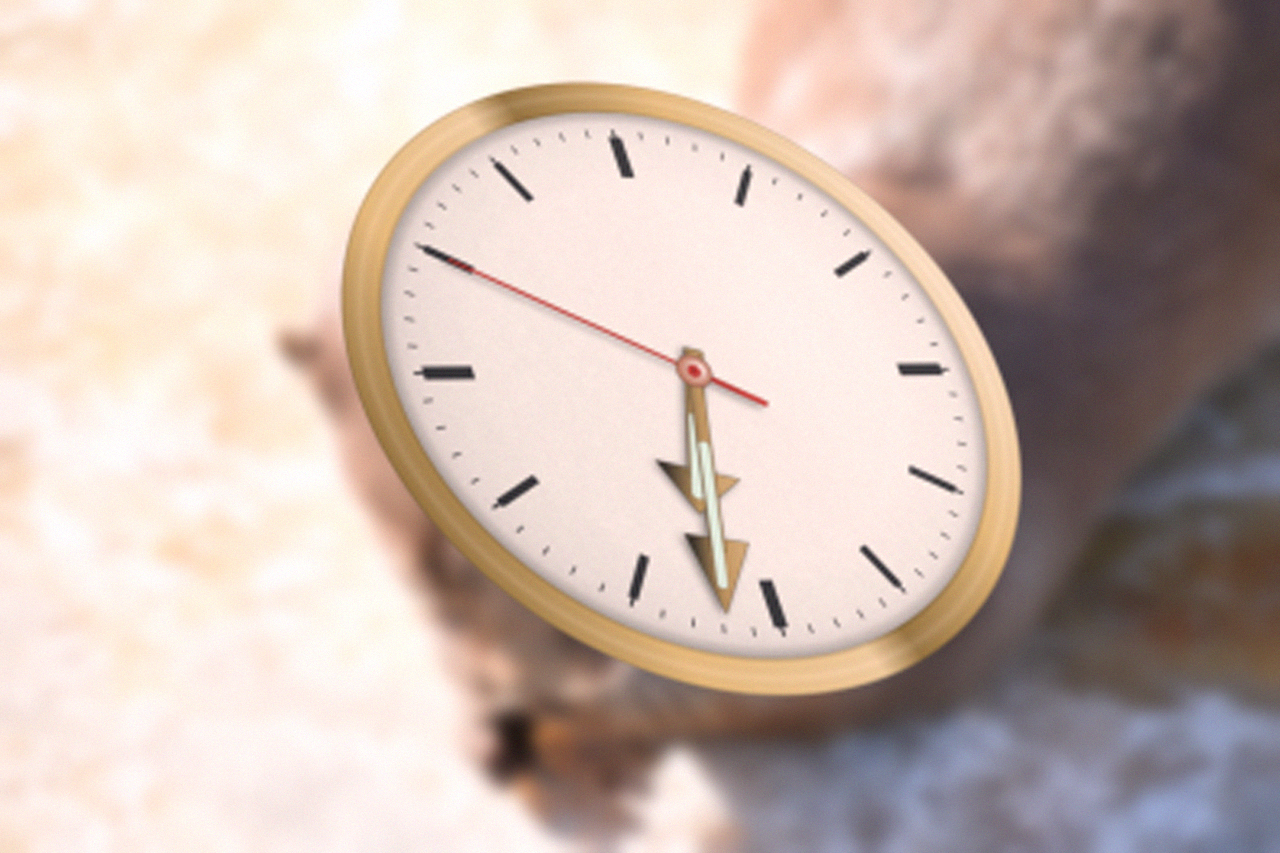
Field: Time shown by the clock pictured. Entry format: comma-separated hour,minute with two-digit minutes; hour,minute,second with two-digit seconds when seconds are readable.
6,31,50
